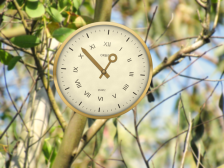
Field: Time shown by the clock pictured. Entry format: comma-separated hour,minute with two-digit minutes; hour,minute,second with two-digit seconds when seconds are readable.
12,52
